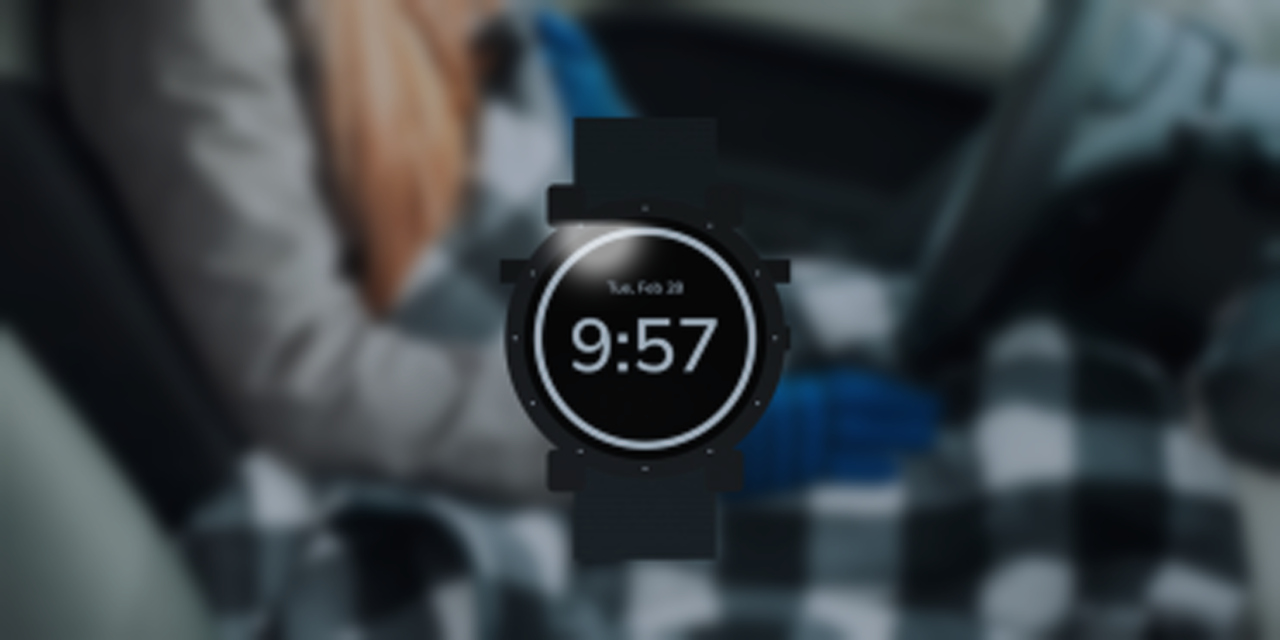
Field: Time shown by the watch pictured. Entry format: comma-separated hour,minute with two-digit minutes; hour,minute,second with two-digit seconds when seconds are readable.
9,57
